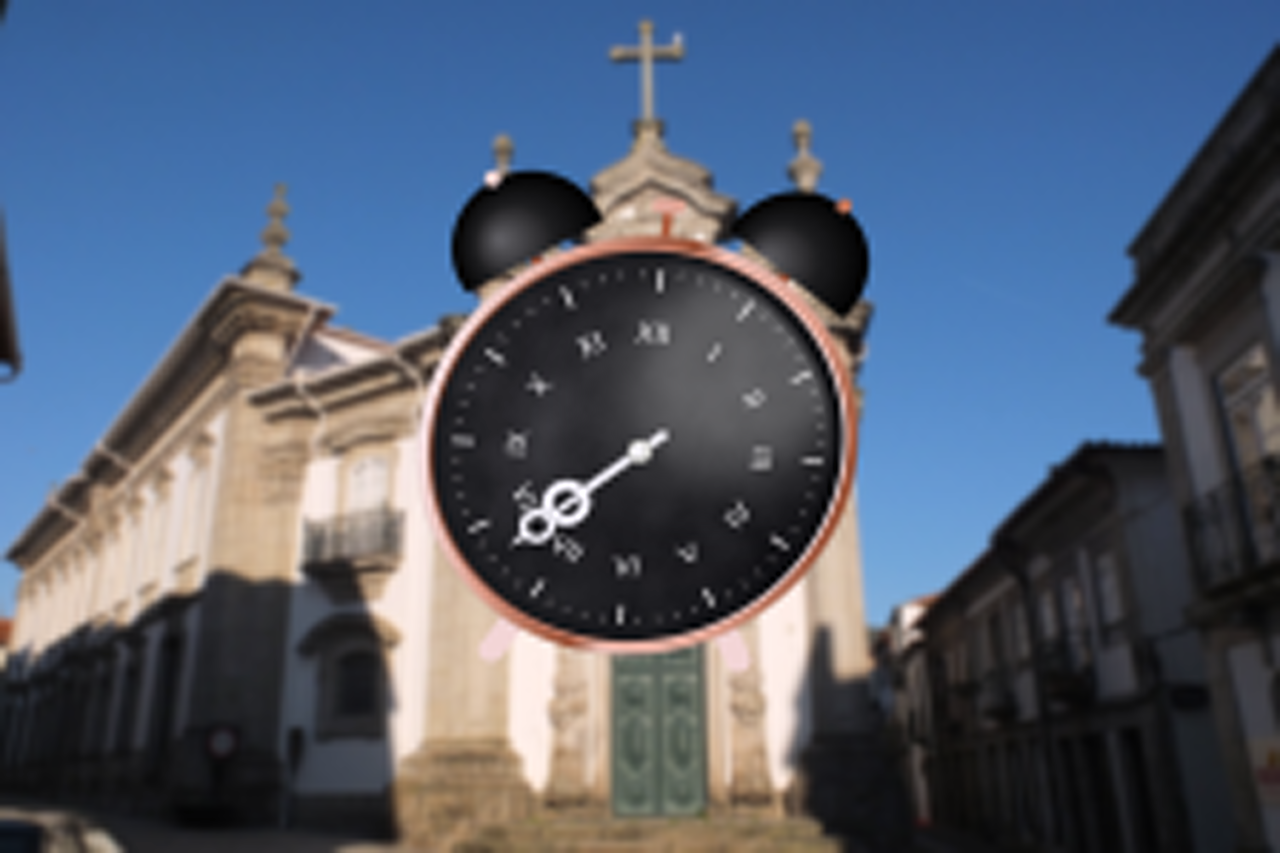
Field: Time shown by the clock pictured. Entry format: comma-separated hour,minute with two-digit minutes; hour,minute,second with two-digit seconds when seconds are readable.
7,38
